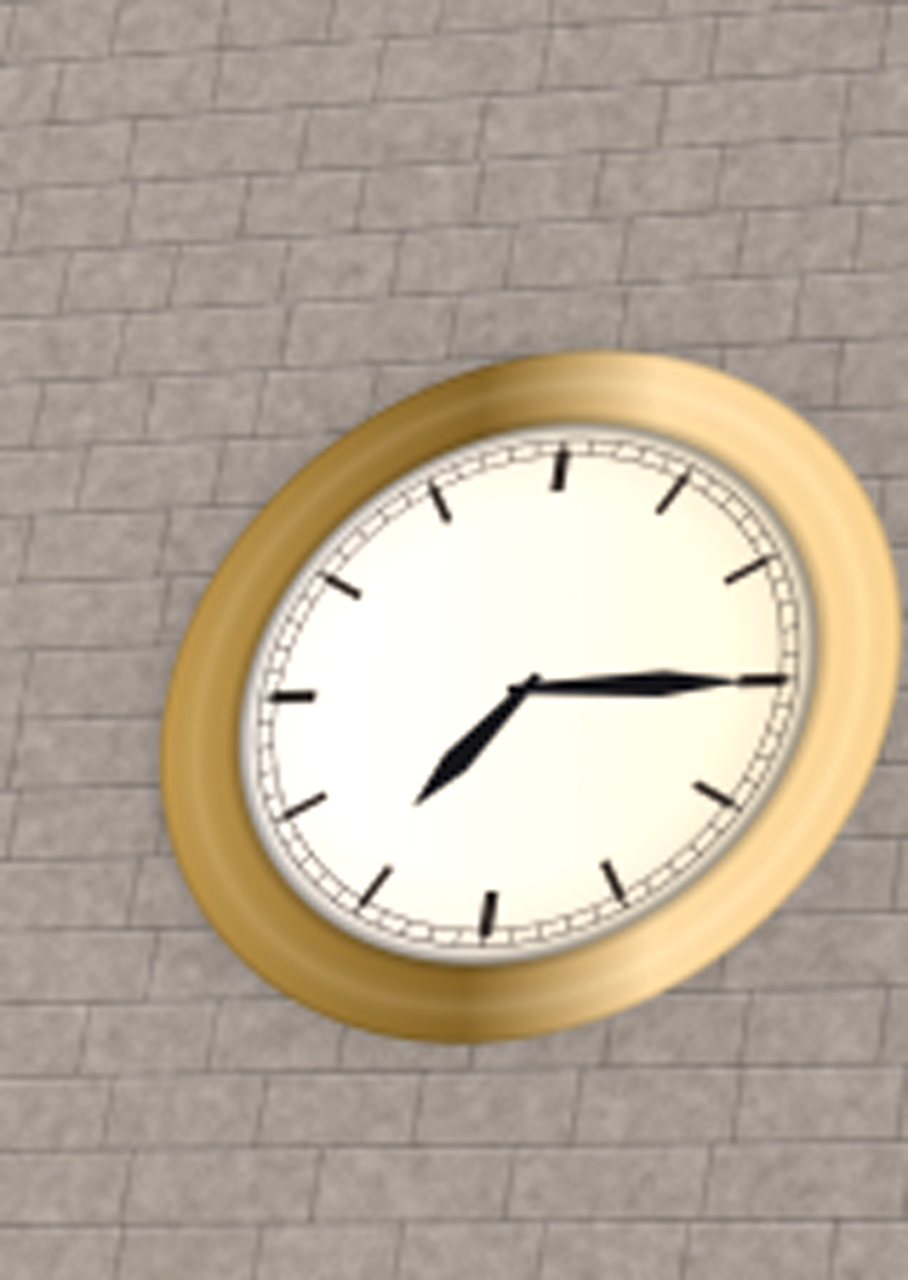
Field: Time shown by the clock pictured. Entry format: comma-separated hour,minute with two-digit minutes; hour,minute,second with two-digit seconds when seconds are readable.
7,15
